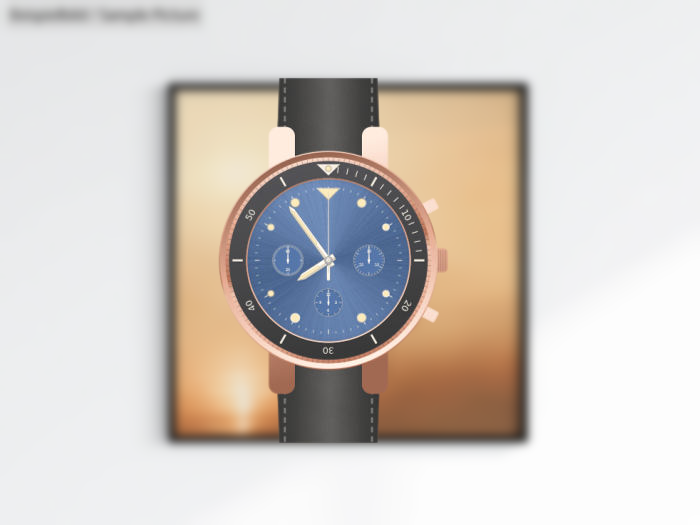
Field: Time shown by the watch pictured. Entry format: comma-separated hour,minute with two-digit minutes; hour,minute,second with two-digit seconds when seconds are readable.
7,54
